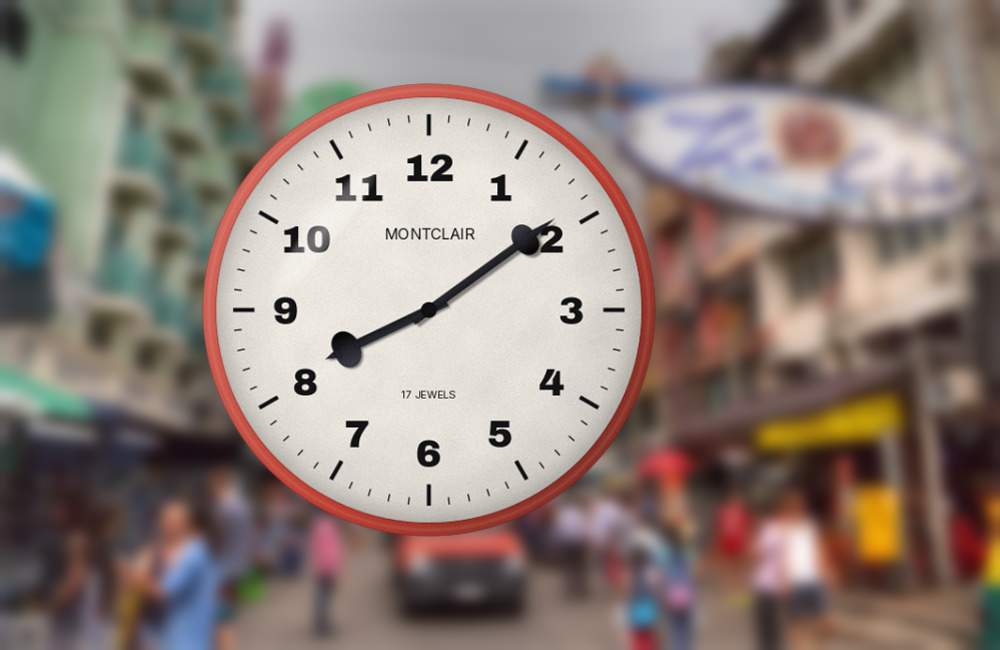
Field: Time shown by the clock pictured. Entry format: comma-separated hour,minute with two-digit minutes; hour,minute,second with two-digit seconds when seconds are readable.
8,09
